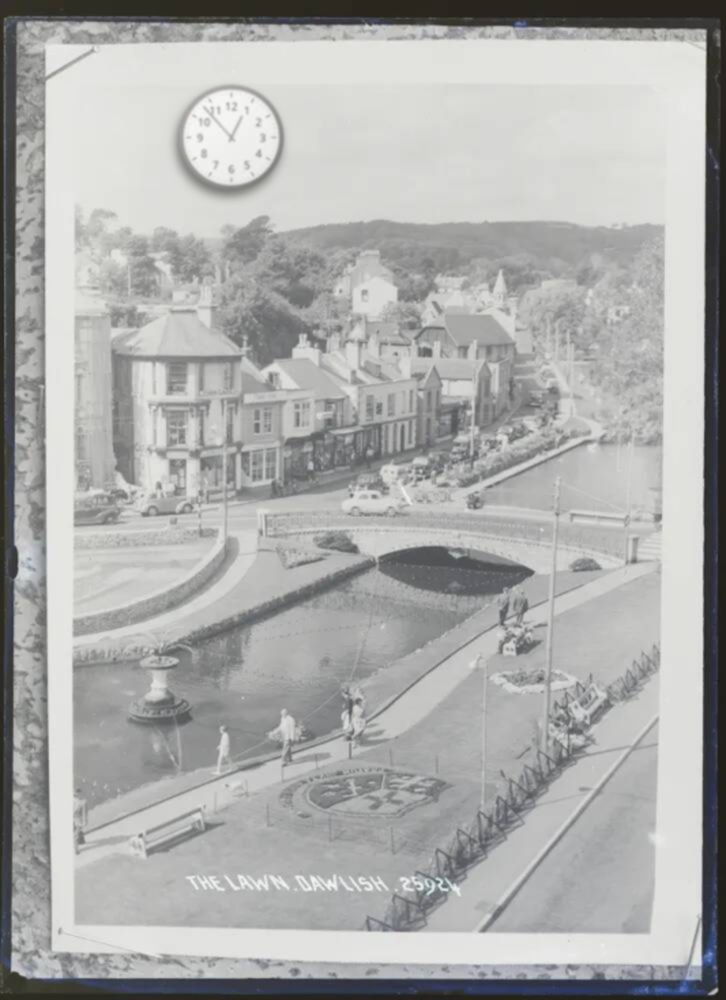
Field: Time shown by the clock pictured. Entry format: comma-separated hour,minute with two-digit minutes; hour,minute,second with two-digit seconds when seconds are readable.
12,53
